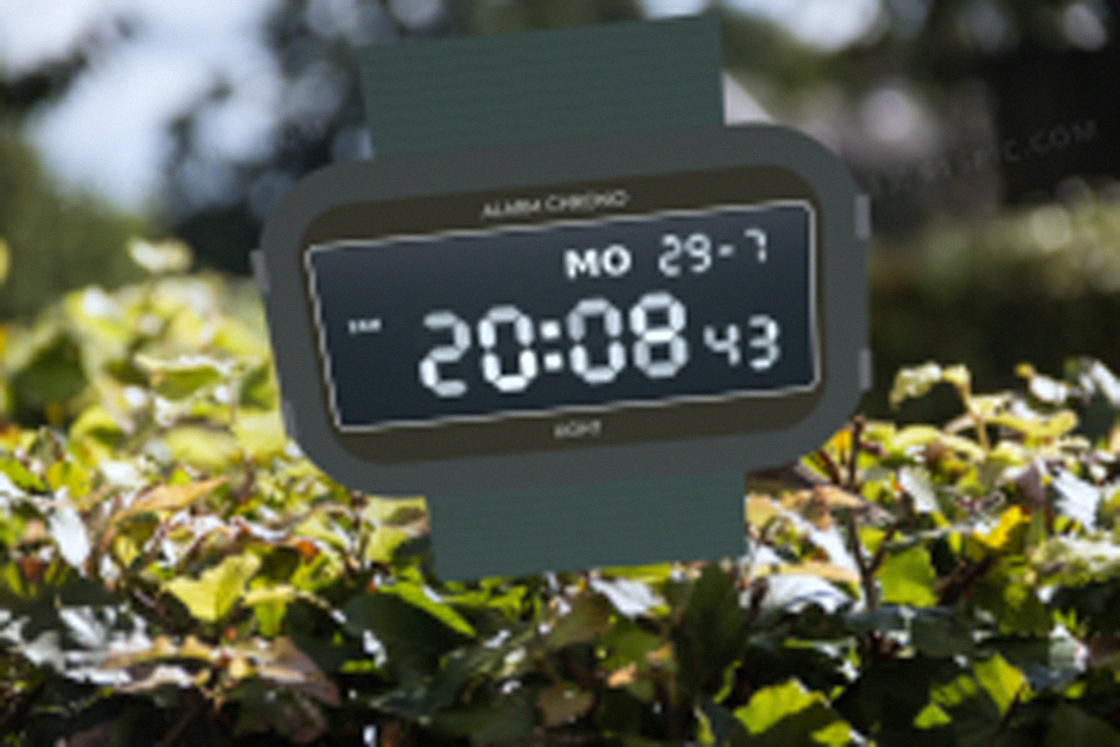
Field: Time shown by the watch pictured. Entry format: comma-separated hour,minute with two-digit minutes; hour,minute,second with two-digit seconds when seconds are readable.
20,08,43
